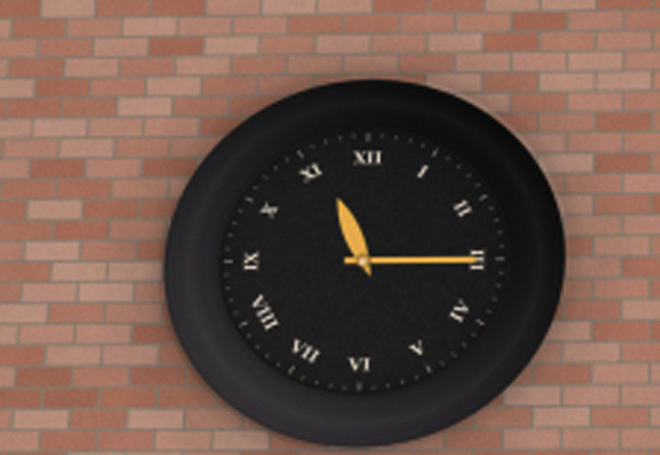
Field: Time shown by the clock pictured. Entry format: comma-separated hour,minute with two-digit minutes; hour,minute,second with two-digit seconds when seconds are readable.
11,15
